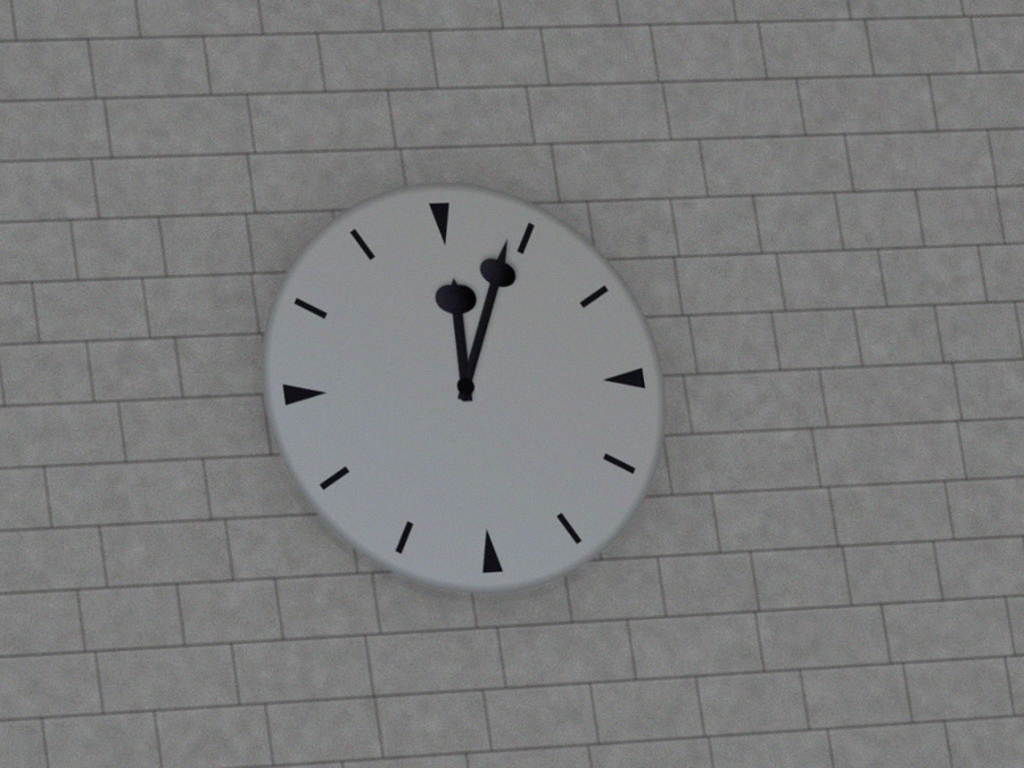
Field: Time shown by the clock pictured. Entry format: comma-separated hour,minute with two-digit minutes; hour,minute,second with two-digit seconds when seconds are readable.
12,04
